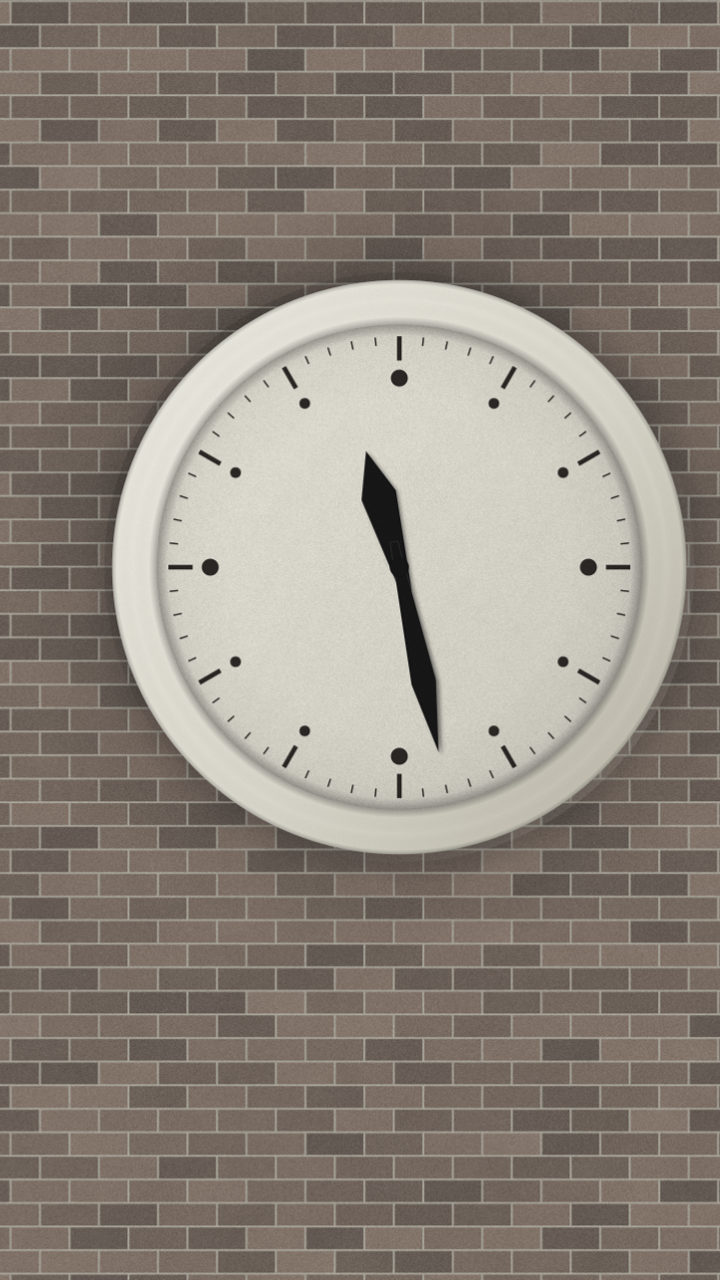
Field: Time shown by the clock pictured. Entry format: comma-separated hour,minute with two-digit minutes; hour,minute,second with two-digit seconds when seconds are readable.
11,28
